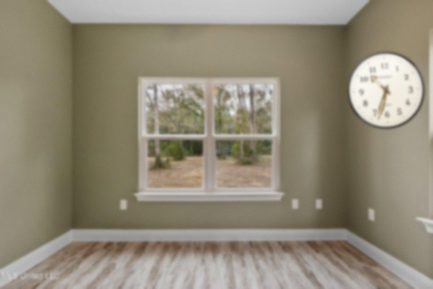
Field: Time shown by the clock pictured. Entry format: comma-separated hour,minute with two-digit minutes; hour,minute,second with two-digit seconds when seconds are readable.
10,33
